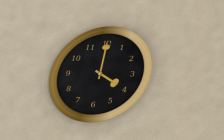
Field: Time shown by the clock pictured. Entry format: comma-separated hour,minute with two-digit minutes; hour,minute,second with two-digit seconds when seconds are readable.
4,00
